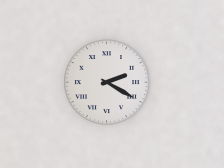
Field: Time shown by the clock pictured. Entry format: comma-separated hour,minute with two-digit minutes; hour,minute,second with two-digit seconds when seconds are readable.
2,20
